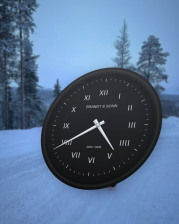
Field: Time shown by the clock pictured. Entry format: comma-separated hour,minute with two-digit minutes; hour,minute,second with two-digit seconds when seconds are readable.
4,40
